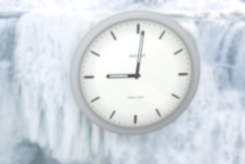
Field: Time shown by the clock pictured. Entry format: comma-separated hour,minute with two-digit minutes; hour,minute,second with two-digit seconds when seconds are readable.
9,01
